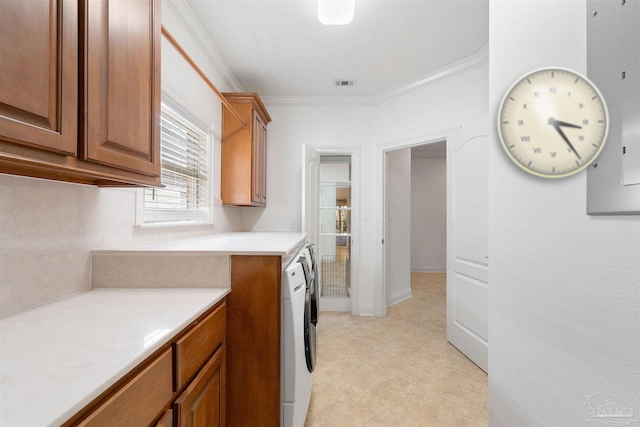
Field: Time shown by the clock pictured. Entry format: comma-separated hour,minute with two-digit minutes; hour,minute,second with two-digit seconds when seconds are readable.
3,24
